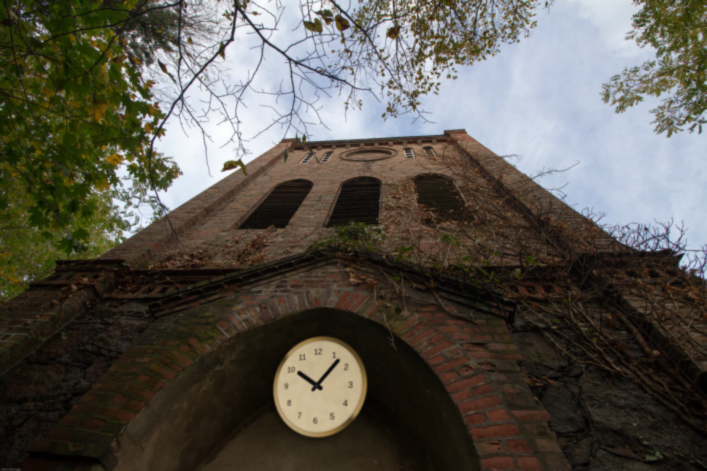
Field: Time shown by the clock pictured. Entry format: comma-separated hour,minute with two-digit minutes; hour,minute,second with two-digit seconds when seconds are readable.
10,07
